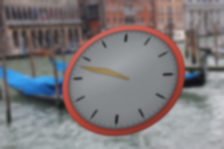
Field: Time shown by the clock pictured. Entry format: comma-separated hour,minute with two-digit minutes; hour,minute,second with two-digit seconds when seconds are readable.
9,48
